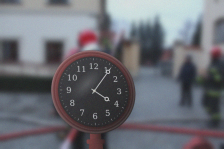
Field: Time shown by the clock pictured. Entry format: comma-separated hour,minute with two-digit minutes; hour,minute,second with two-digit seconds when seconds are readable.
4,06
